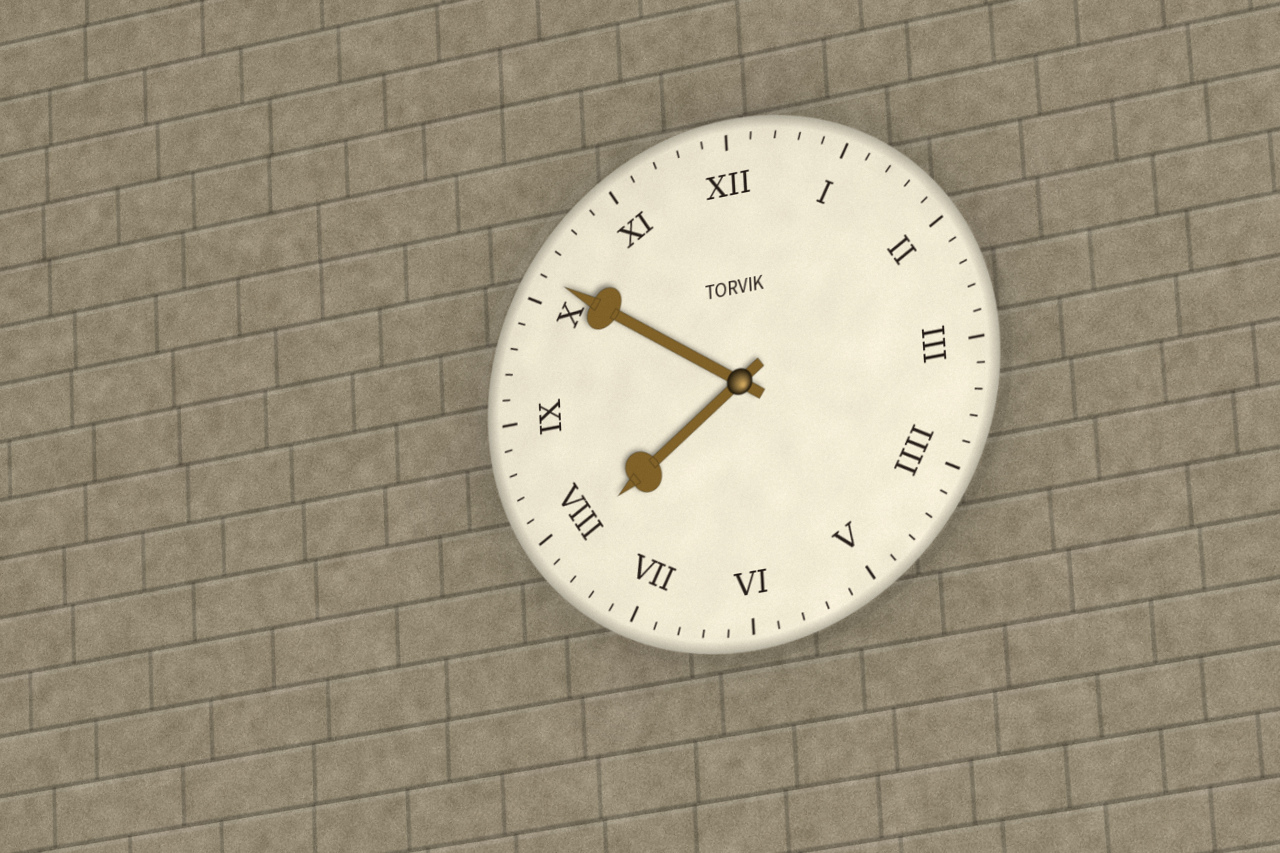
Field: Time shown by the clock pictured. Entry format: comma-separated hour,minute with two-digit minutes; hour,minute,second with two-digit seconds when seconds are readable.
7,51
